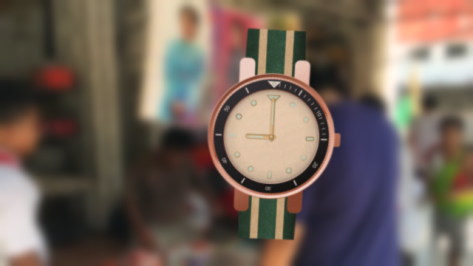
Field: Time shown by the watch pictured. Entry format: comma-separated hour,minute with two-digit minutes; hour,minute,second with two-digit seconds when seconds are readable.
9,00
